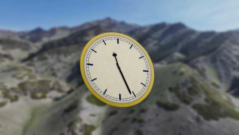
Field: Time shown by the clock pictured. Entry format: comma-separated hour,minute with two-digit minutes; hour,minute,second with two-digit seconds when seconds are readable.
11,26
